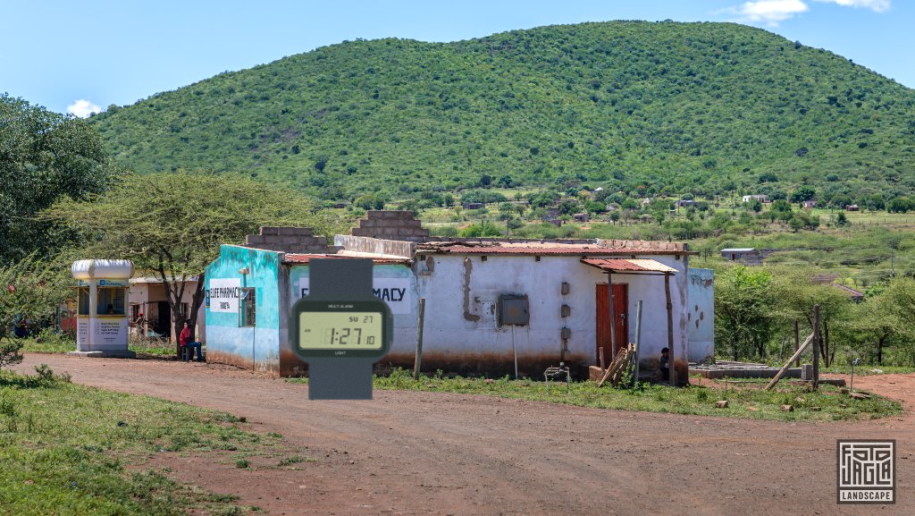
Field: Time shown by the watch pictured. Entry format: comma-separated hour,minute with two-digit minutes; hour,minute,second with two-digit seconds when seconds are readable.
1,27
